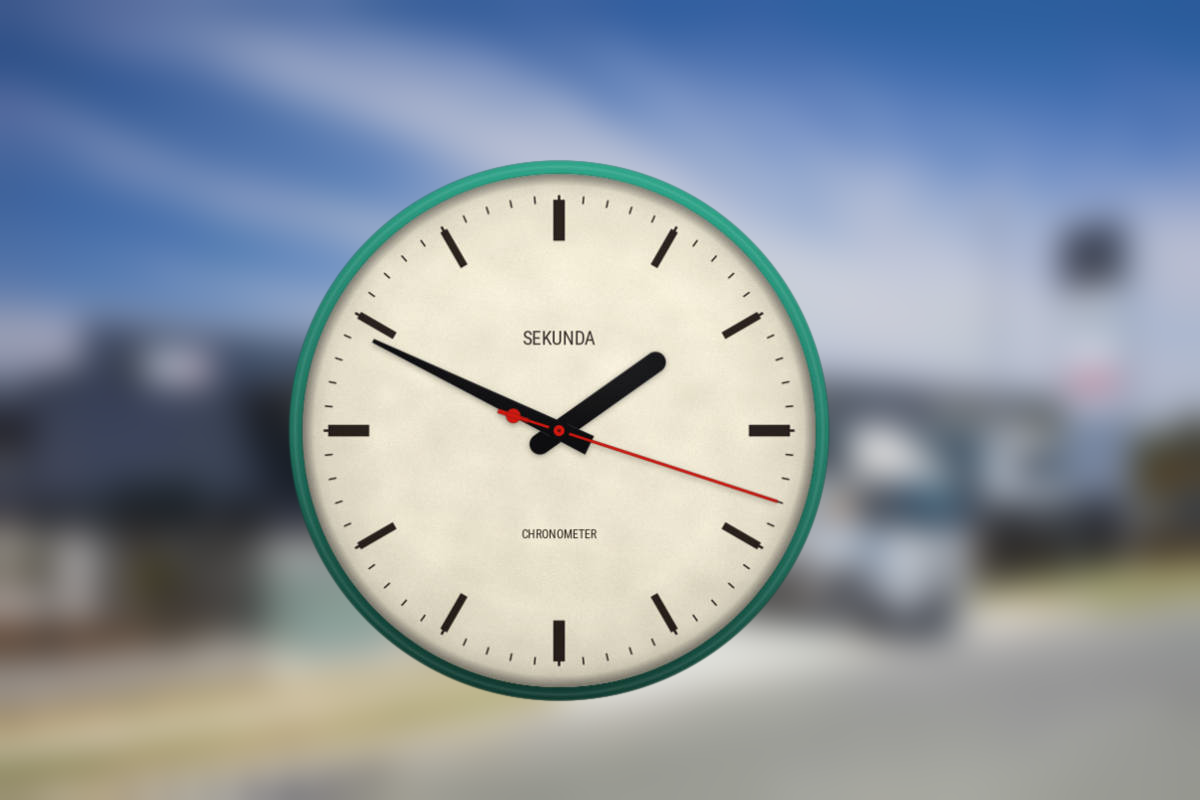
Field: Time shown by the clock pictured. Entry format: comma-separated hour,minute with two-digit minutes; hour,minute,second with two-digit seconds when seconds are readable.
1,49,18
